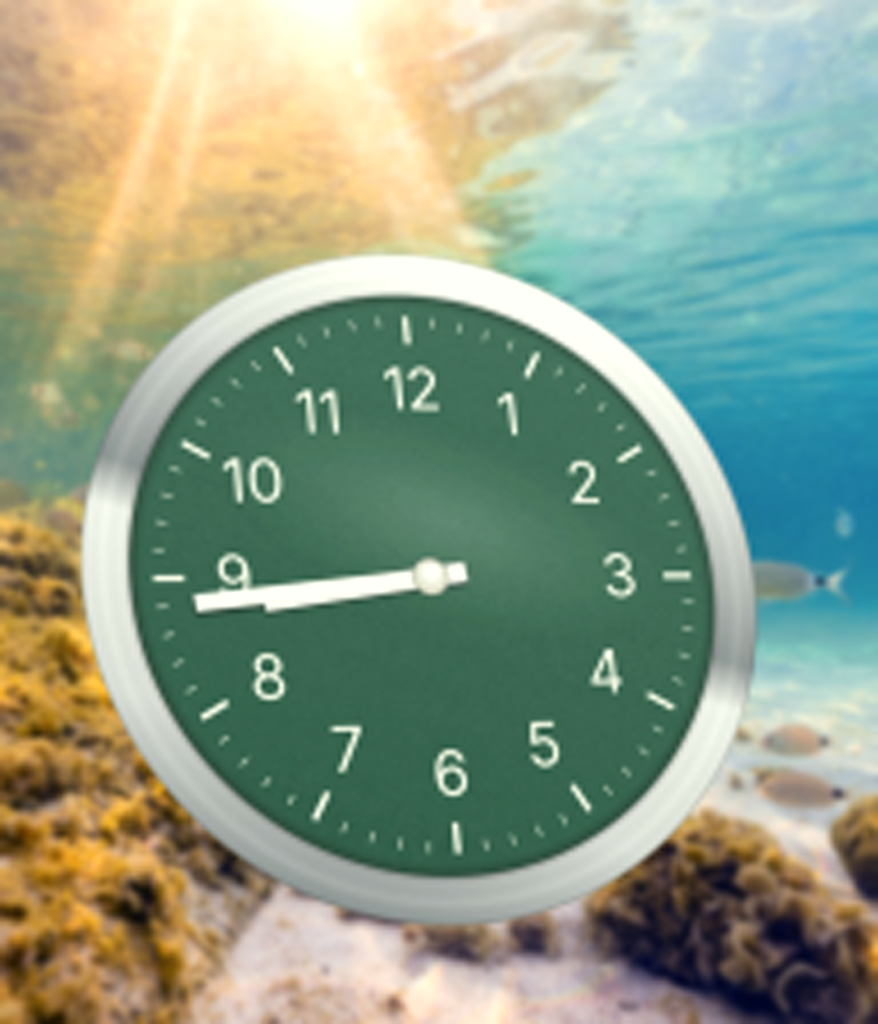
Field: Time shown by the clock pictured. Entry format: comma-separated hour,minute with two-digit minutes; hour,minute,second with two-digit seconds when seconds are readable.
8,44
